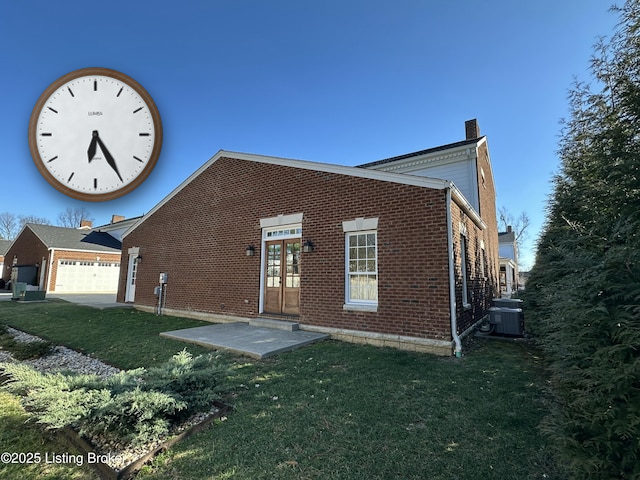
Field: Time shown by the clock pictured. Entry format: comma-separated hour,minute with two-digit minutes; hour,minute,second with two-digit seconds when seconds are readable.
6,25
